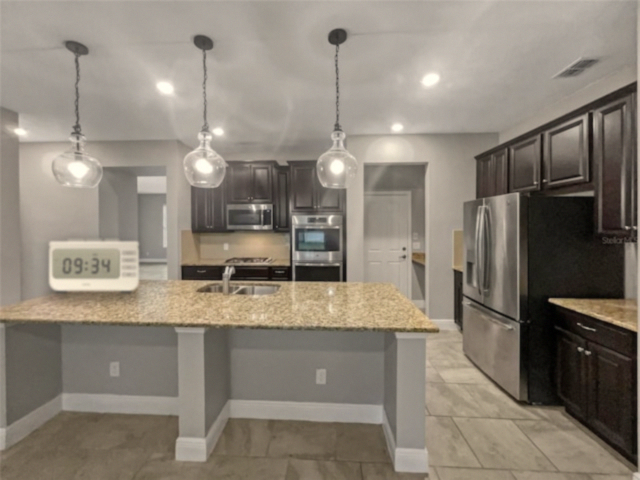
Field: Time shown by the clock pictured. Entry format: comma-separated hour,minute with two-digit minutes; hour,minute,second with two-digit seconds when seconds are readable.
9,34
